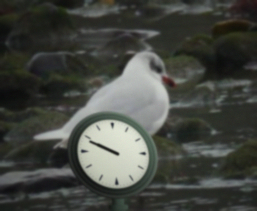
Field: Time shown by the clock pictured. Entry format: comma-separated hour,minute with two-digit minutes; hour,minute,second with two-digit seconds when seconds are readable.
9,49
